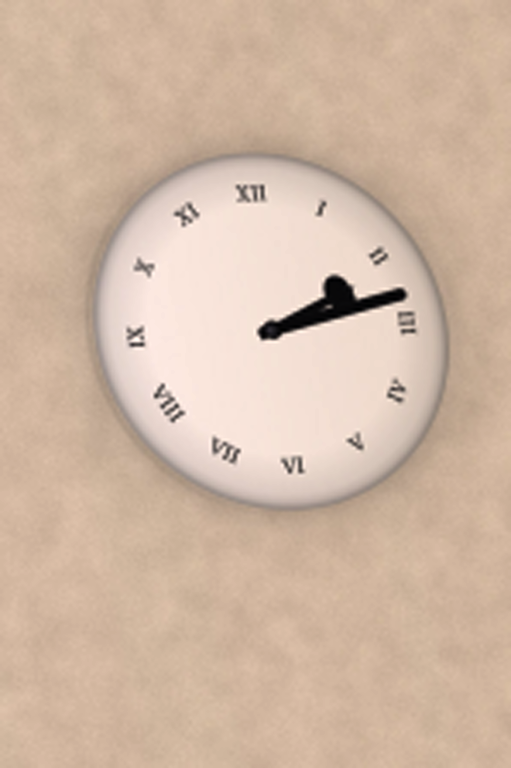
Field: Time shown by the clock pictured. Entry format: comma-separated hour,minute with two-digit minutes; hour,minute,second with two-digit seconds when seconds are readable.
2,13
